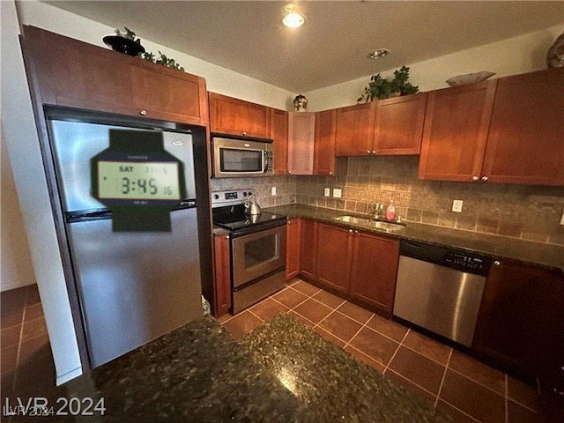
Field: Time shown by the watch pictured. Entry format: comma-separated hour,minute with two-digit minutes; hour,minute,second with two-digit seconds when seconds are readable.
3,45
